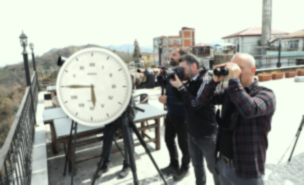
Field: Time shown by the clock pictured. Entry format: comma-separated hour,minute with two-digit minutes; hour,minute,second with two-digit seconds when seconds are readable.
5,45
